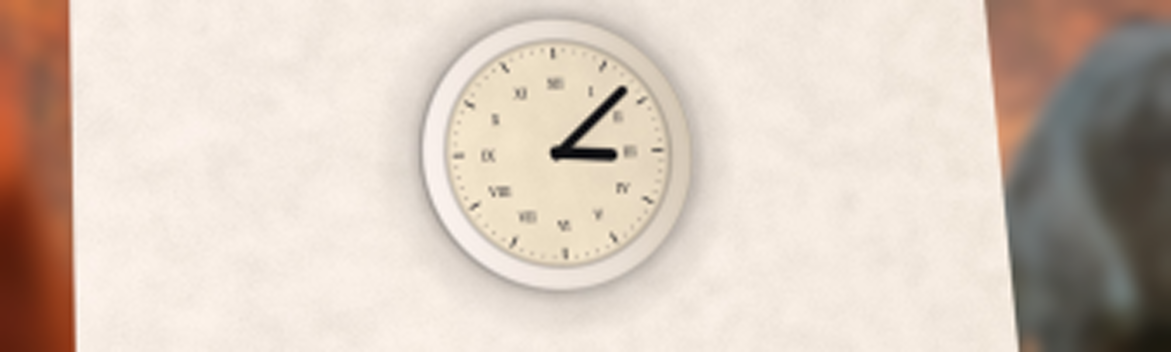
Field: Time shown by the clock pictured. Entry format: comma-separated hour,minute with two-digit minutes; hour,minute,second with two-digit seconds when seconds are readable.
3,08
